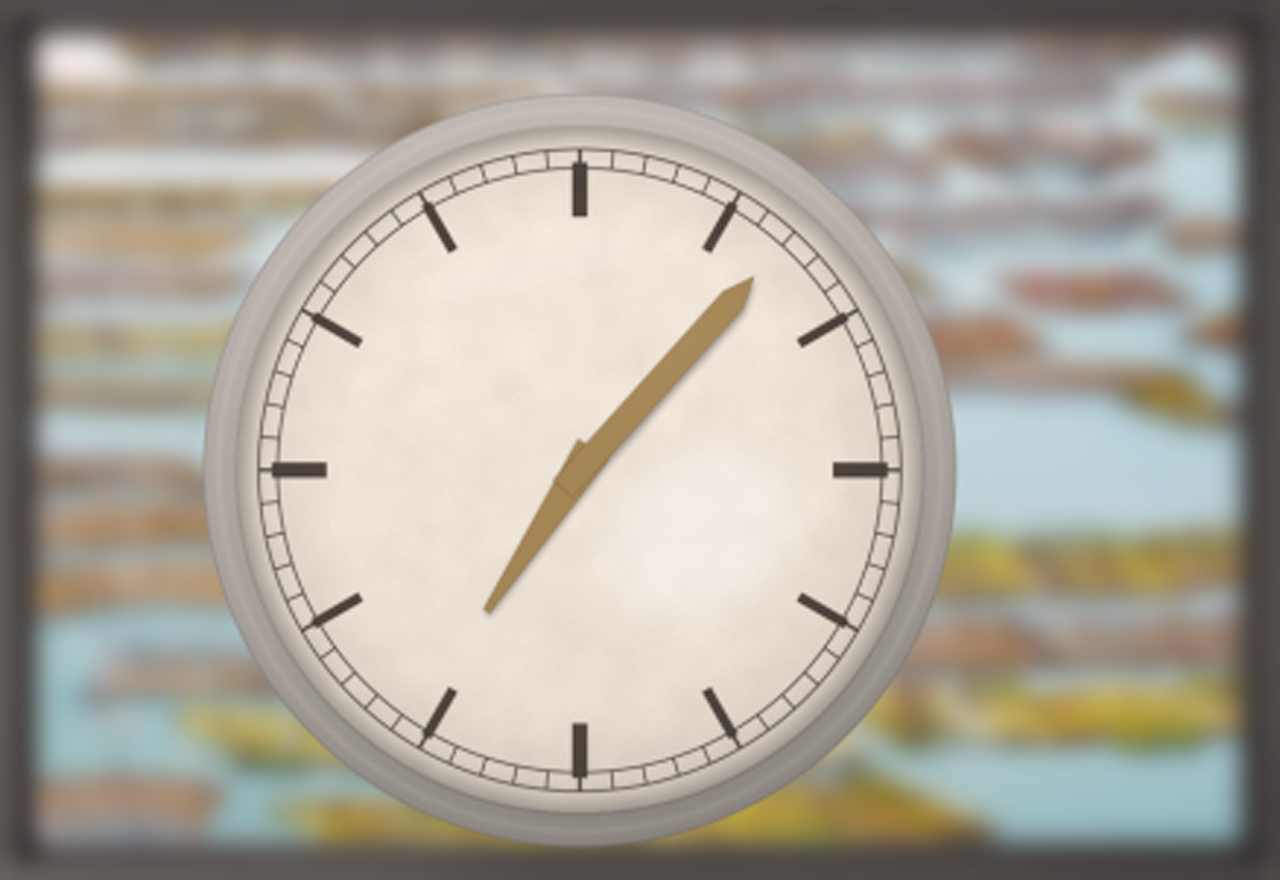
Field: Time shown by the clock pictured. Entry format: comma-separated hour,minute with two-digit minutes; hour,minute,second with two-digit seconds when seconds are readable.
7,07
